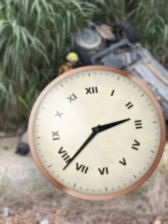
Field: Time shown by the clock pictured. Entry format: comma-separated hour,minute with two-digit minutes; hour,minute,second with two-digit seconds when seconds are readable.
2,38
